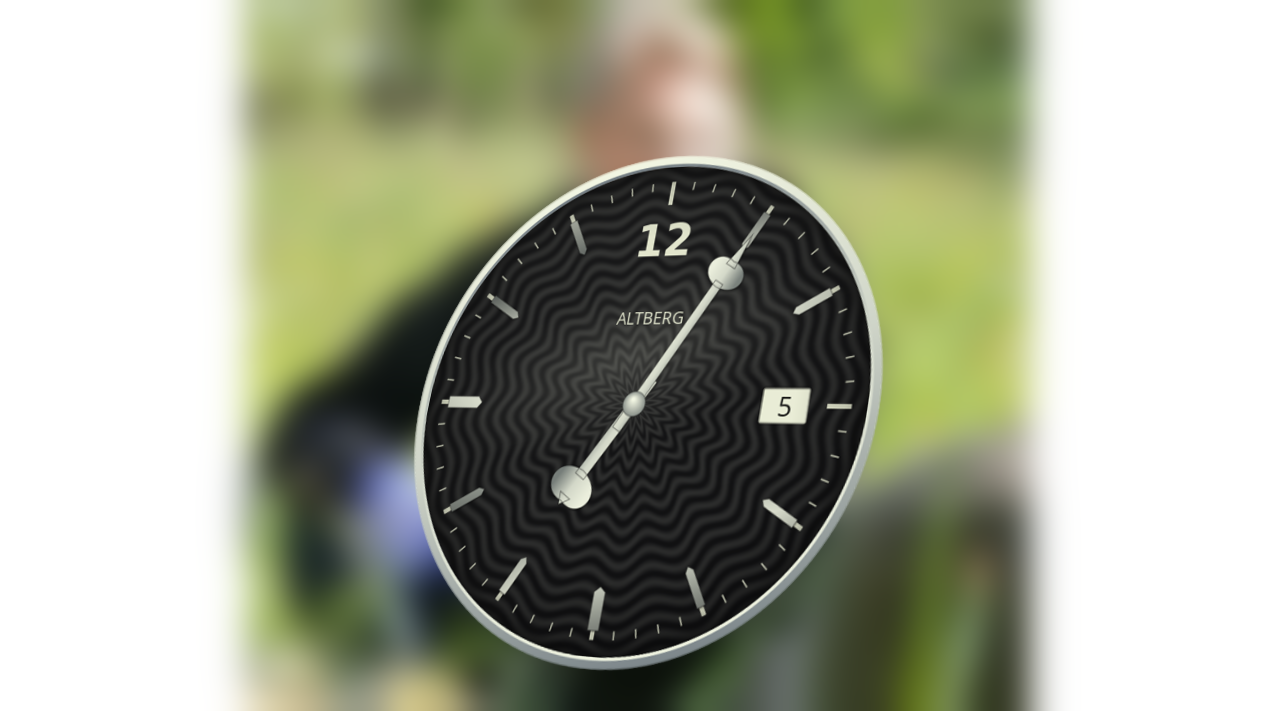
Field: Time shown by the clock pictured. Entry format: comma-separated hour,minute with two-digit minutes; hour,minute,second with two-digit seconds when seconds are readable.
7,05
